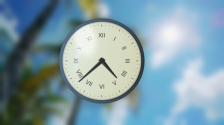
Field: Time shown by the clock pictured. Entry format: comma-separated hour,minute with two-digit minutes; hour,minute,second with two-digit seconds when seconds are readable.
4,38
